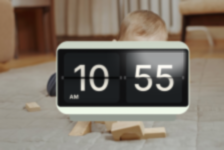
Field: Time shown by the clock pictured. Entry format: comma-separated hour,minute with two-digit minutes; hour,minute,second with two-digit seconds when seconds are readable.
10,55
